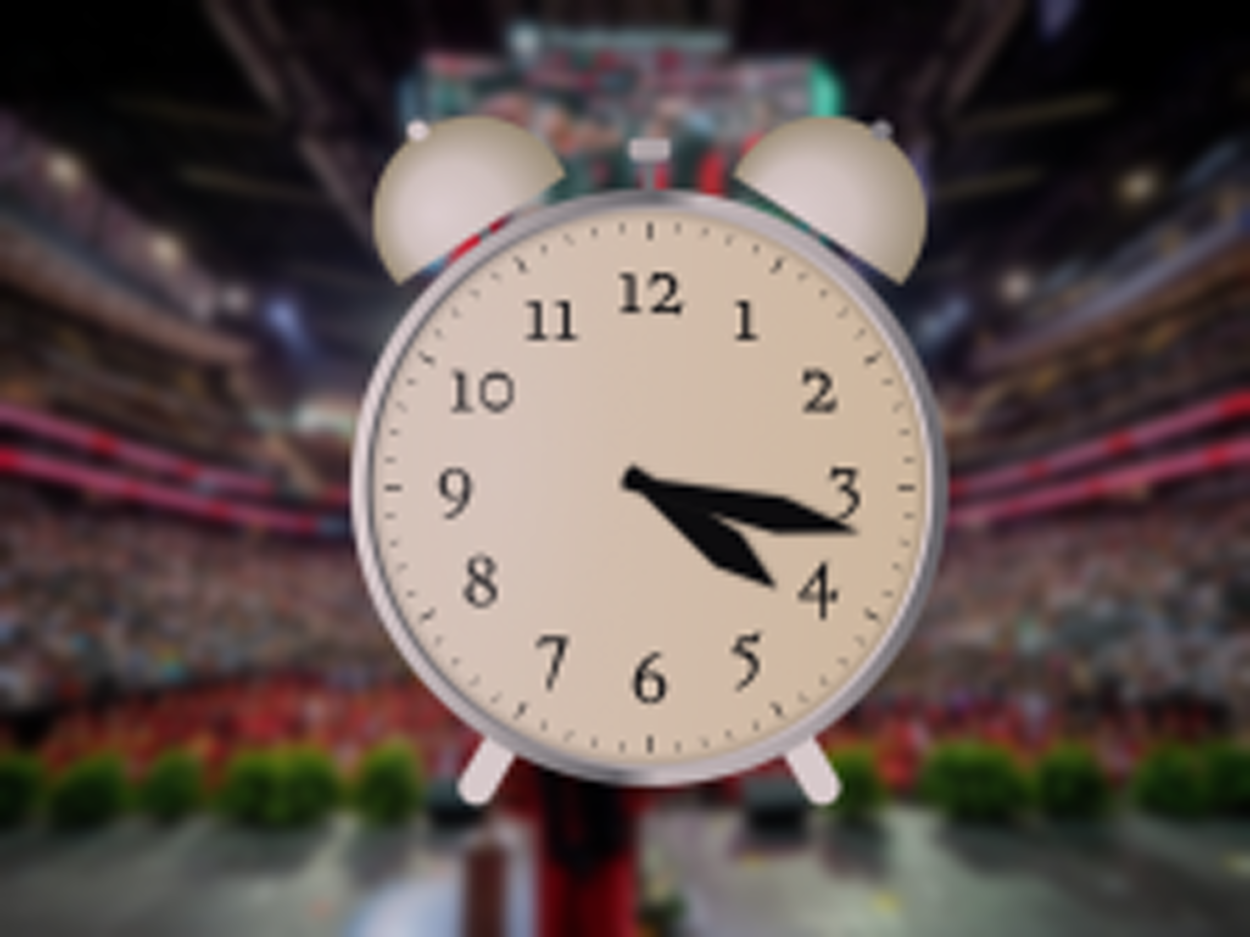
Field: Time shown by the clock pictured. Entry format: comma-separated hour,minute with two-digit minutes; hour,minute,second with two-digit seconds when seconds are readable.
4,17
